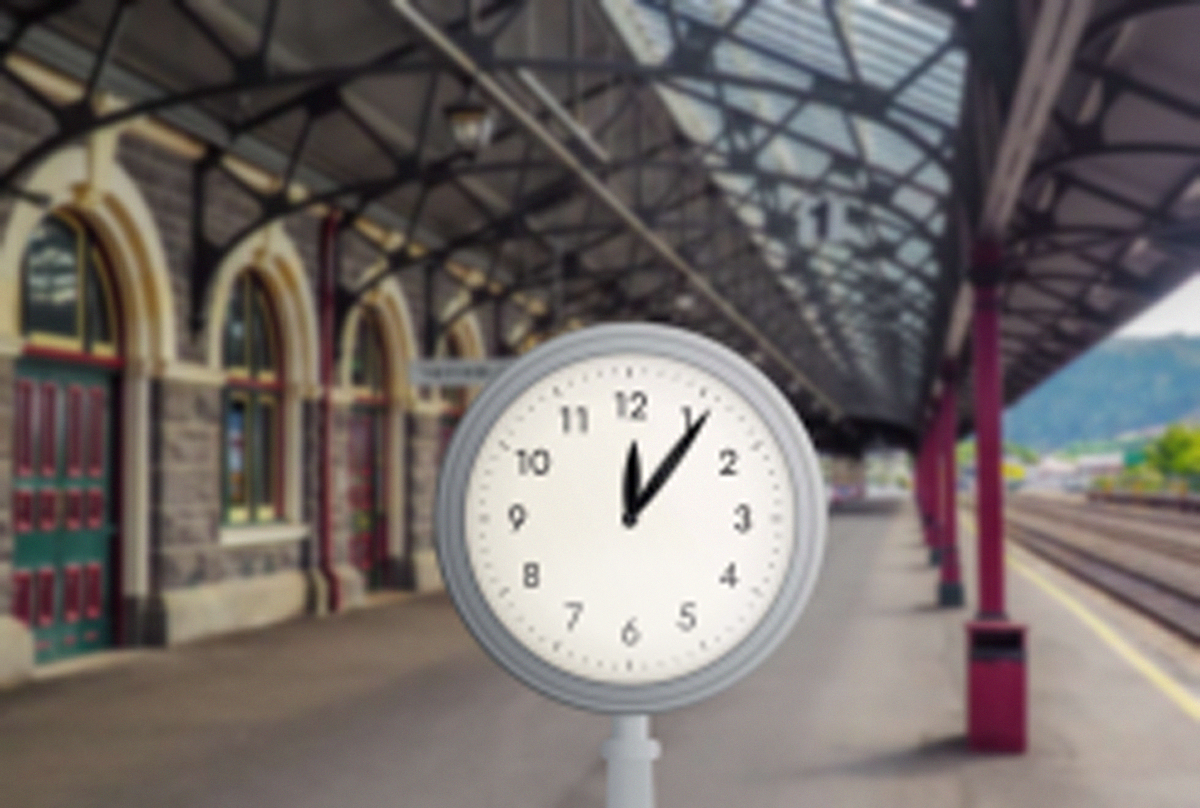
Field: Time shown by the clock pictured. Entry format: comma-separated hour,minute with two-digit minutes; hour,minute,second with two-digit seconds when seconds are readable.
12,06
